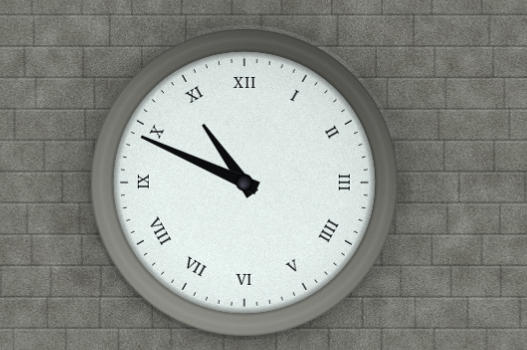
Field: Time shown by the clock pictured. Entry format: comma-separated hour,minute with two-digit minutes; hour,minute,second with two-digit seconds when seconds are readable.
10,49
